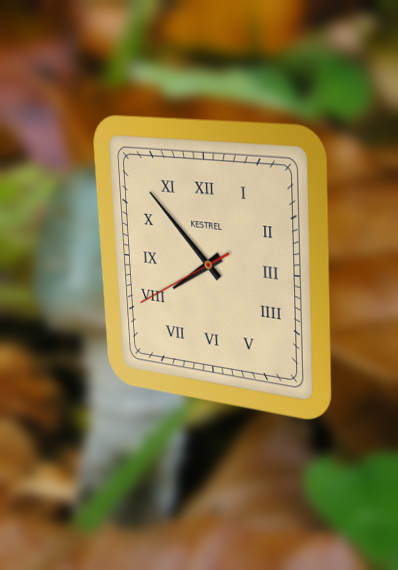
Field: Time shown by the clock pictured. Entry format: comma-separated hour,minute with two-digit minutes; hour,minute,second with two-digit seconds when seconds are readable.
7,52,40
